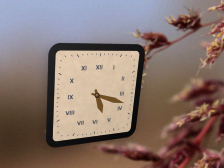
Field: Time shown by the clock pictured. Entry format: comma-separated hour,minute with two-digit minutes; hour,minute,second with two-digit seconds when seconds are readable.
5,18
